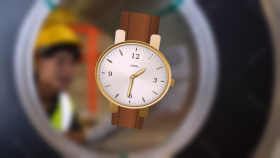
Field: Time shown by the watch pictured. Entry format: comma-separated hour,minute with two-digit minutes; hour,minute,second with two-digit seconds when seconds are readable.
1,31
